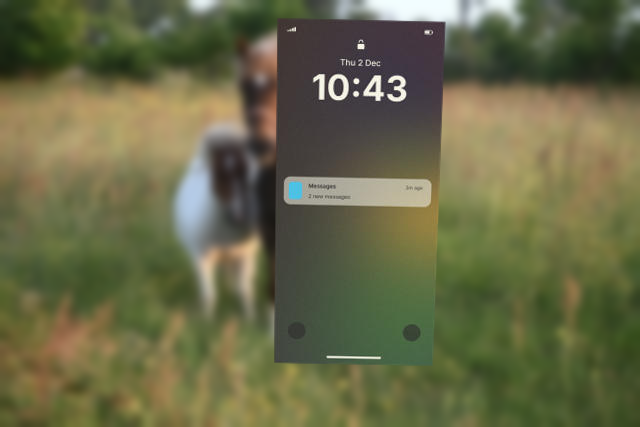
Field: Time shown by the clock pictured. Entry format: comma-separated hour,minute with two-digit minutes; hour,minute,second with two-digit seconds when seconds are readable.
10,43
